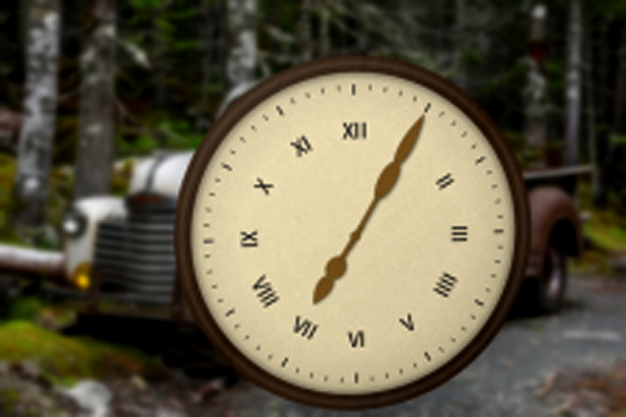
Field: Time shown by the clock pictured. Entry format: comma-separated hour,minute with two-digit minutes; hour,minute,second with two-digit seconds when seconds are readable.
7,05
